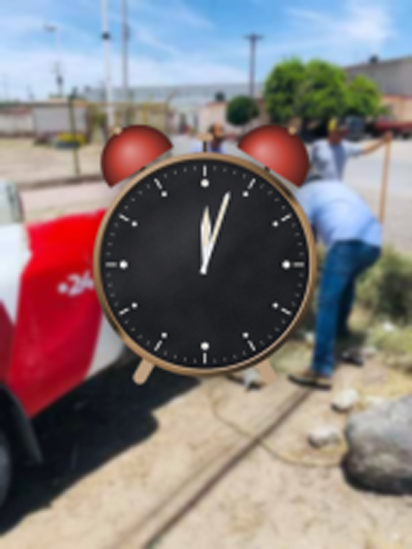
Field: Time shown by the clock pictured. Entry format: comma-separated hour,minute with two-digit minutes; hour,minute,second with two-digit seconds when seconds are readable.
12,03
